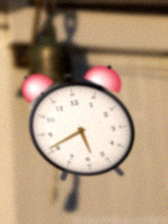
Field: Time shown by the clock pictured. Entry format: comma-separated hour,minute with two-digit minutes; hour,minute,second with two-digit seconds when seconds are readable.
5,41
